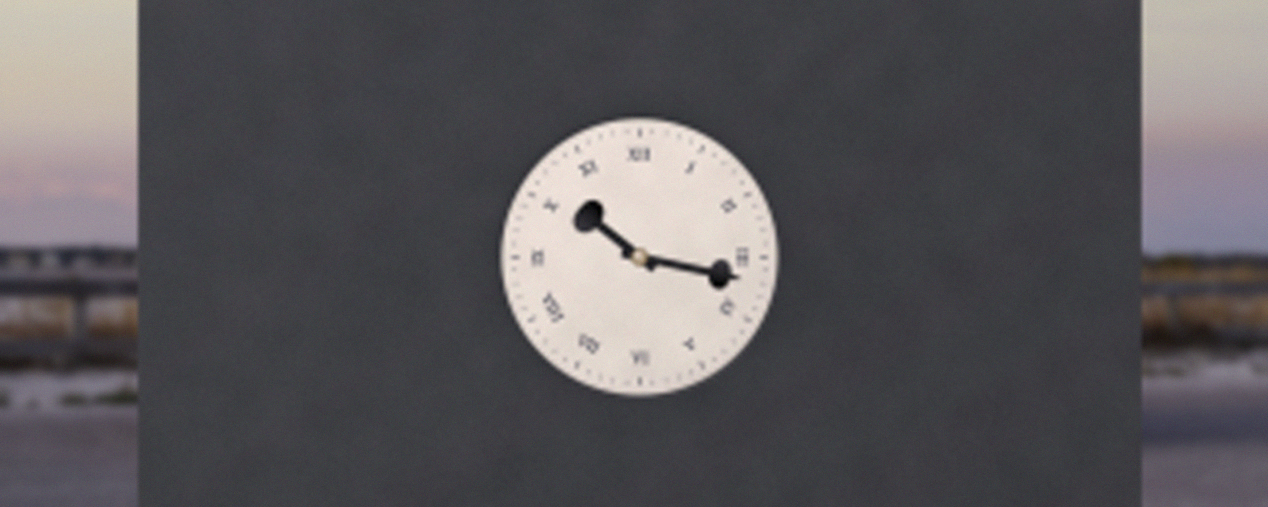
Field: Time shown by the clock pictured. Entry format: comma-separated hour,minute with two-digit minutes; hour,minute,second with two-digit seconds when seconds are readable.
10,17
